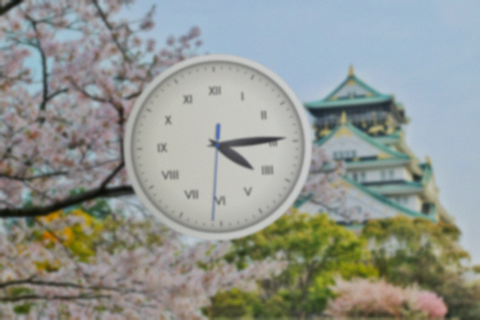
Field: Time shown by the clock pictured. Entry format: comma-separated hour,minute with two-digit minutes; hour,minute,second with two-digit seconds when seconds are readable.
4,14,31
